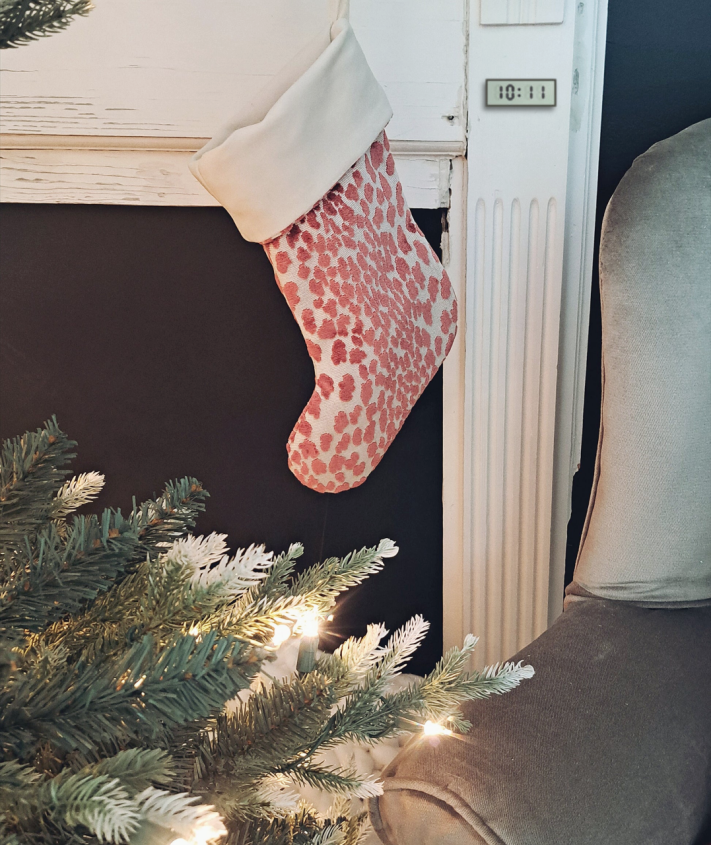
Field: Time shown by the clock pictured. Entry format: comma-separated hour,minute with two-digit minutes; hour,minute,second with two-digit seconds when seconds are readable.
10,11
